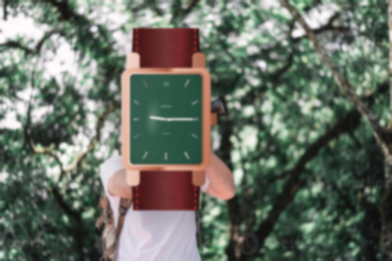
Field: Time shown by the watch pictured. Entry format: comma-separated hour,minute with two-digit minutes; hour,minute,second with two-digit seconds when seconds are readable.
9,15
